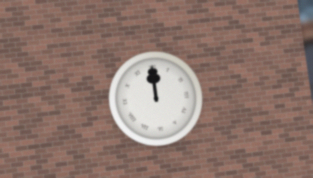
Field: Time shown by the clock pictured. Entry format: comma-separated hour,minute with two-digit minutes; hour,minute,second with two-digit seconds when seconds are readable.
12,00
